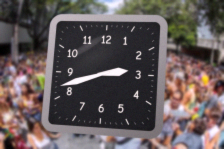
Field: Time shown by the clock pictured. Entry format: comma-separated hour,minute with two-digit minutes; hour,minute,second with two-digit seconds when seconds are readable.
2,42
